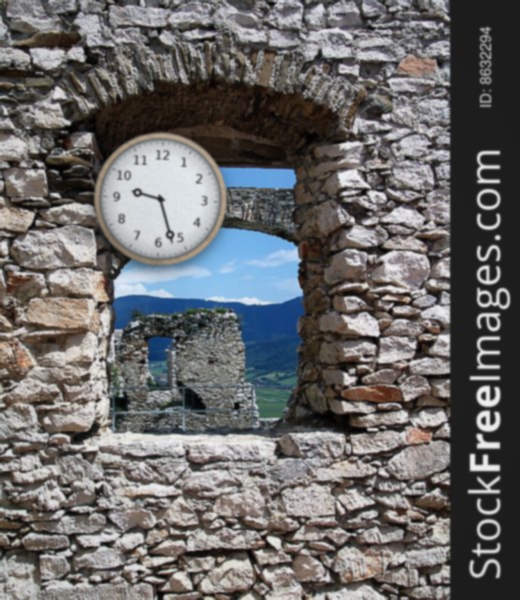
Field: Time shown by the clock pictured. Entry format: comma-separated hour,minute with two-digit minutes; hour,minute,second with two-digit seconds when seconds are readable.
9,27
